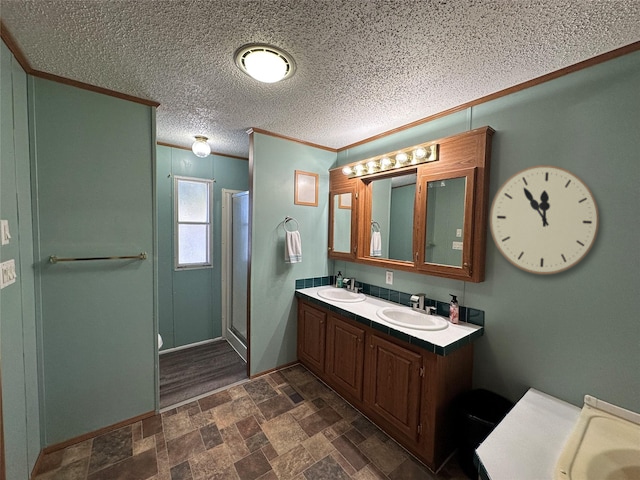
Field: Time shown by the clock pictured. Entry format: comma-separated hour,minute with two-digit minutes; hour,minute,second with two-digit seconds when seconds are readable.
11,54
